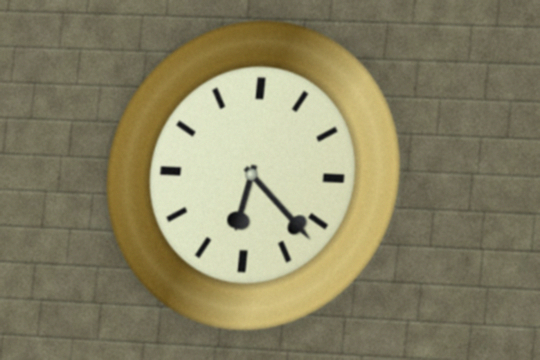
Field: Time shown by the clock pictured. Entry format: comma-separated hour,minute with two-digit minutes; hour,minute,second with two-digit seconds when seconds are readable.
6,22
